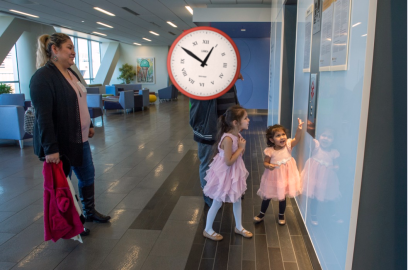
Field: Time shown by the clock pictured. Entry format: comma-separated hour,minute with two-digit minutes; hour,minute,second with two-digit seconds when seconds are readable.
12,50
